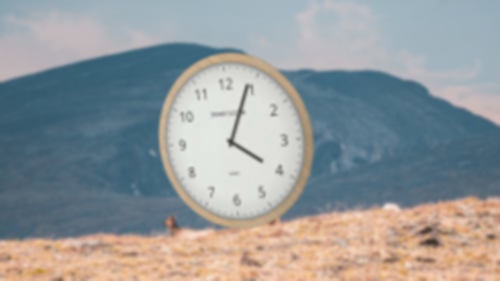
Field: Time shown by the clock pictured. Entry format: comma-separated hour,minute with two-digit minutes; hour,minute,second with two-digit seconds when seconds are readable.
4,04
